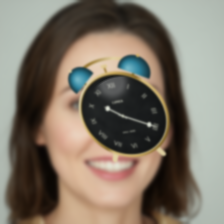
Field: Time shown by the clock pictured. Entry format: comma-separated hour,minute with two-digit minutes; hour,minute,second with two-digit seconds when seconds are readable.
10,20
